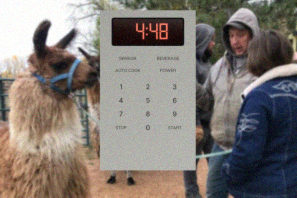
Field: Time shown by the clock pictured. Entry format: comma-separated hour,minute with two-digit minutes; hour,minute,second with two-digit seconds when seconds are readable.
4,48
